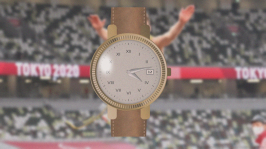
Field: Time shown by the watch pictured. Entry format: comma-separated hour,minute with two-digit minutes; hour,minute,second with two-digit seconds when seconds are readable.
4,13
